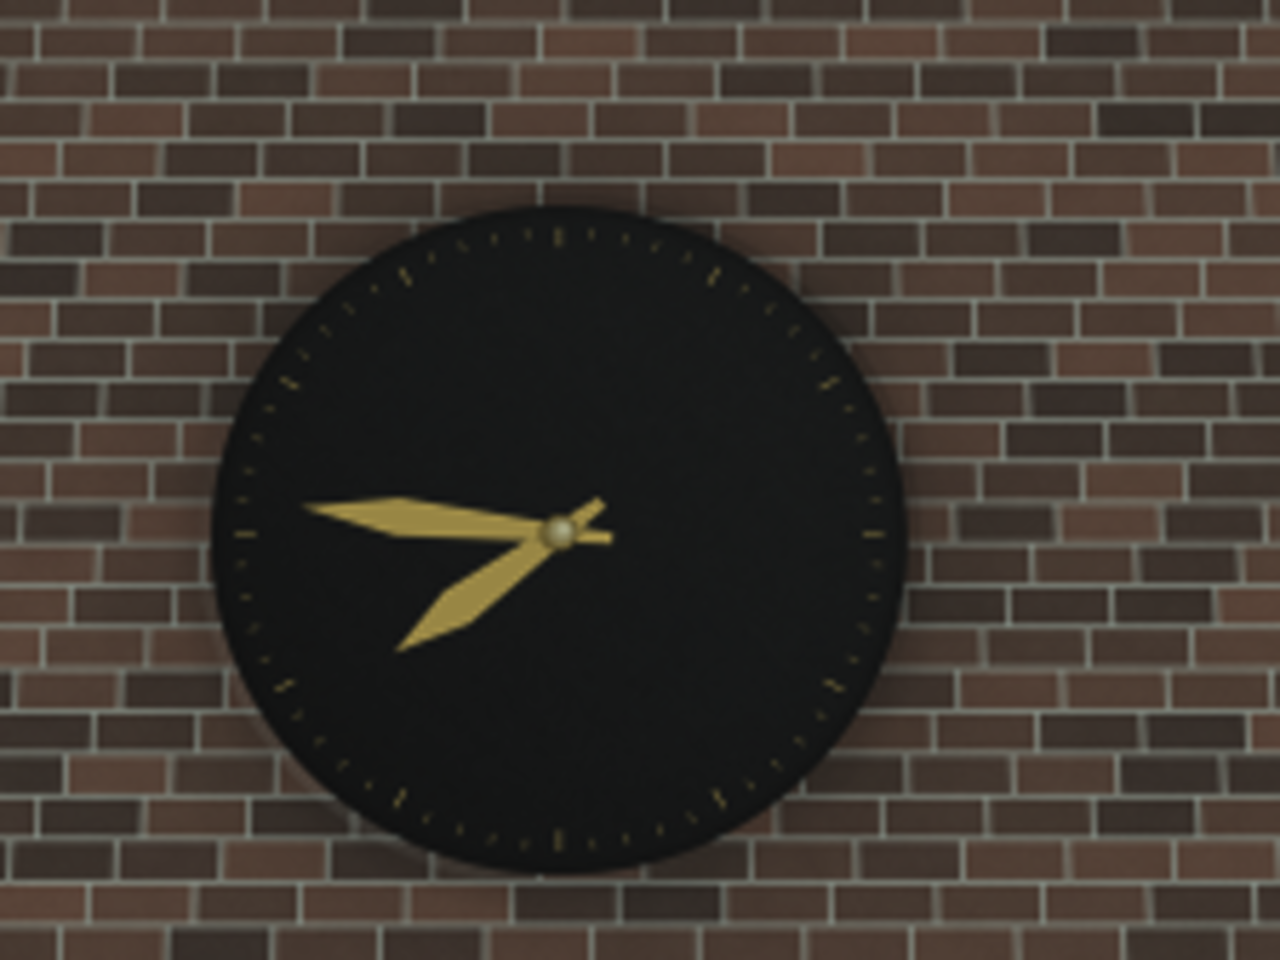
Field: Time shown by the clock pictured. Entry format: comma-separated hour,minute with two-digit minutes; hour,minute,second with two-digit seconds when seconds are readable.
7,46
